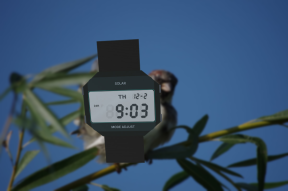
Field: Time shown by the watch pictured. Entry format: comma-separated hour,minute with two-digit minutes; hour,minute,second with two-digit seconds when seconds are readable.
9,03
